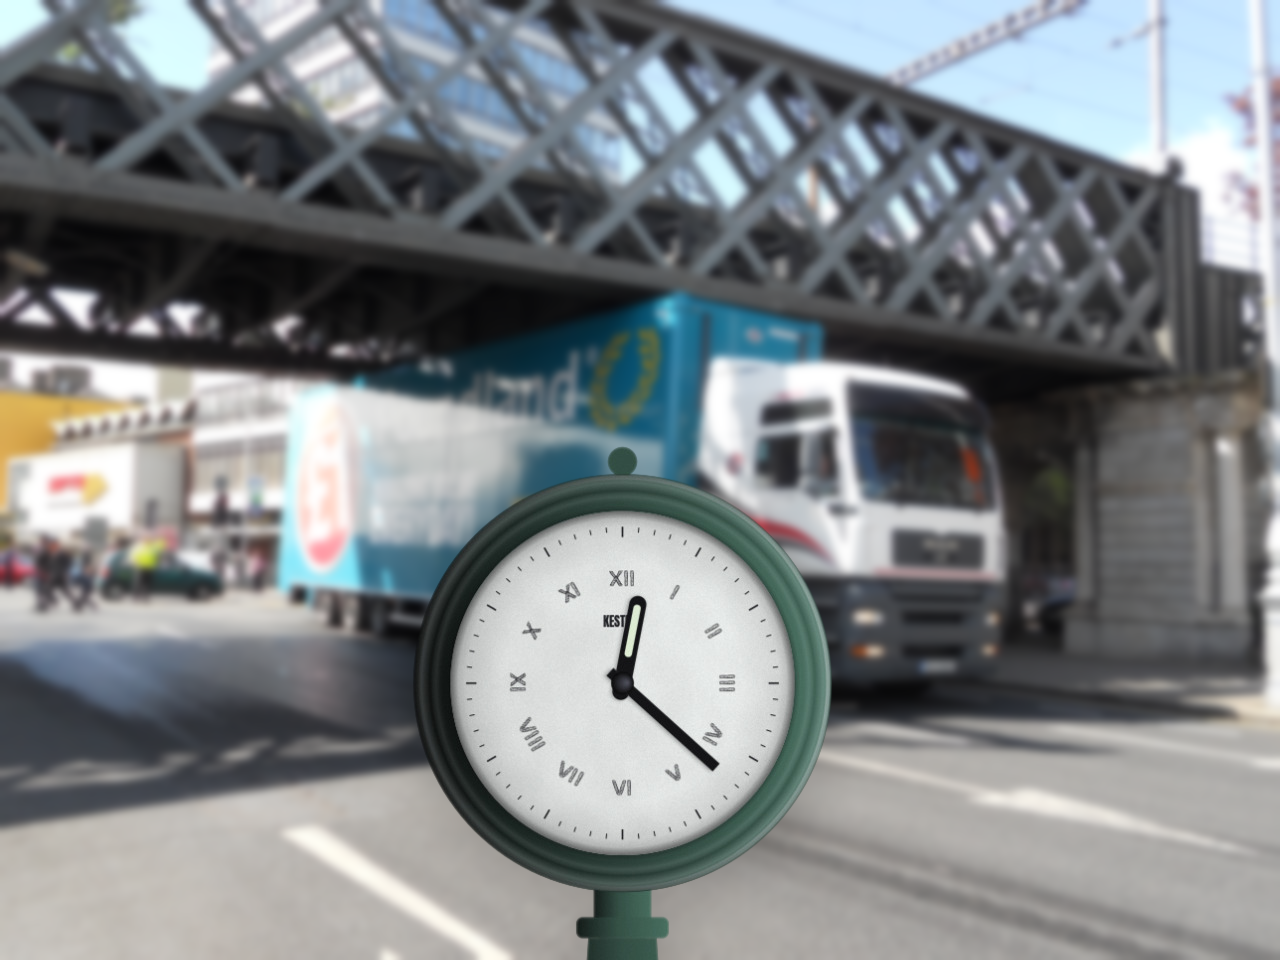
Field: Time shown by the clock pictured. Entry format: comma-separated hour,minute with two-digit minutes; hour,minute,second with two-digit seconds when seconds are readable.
12,22
